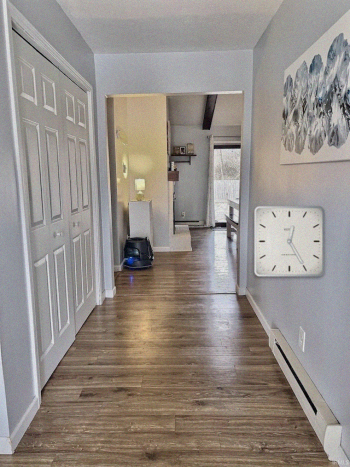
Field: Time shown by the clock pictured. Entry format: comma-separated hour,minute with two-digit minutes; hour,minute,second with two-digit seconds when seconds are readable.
12,25
